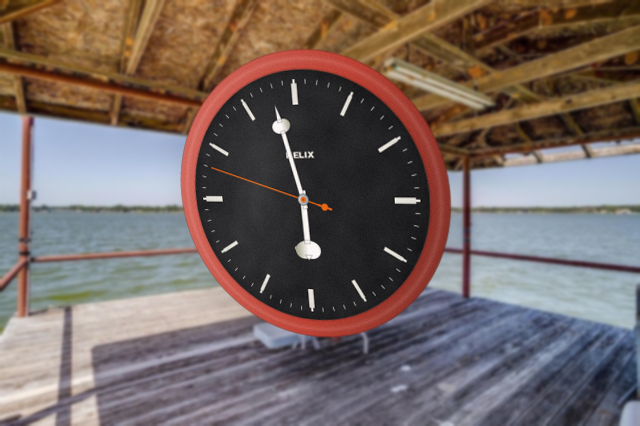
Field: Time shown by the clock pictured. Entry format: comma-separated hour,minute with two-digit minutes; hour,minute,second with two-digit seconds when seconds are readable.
5,57,48
